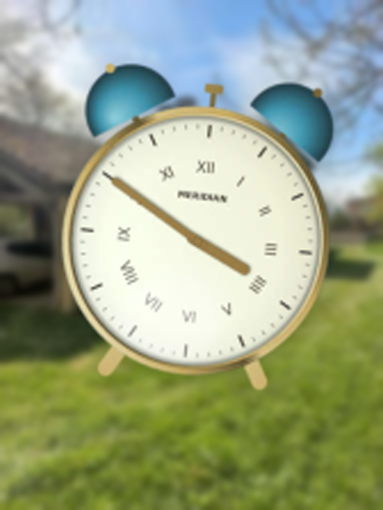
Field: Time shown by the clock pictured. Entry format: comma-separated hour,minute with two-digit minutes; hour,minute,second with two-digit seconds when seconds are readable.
3,50
